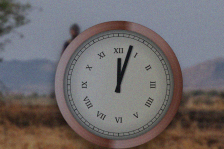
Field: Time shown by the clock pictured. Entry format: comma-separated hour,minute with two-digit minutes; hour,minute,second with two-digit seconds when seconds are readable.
12,03
